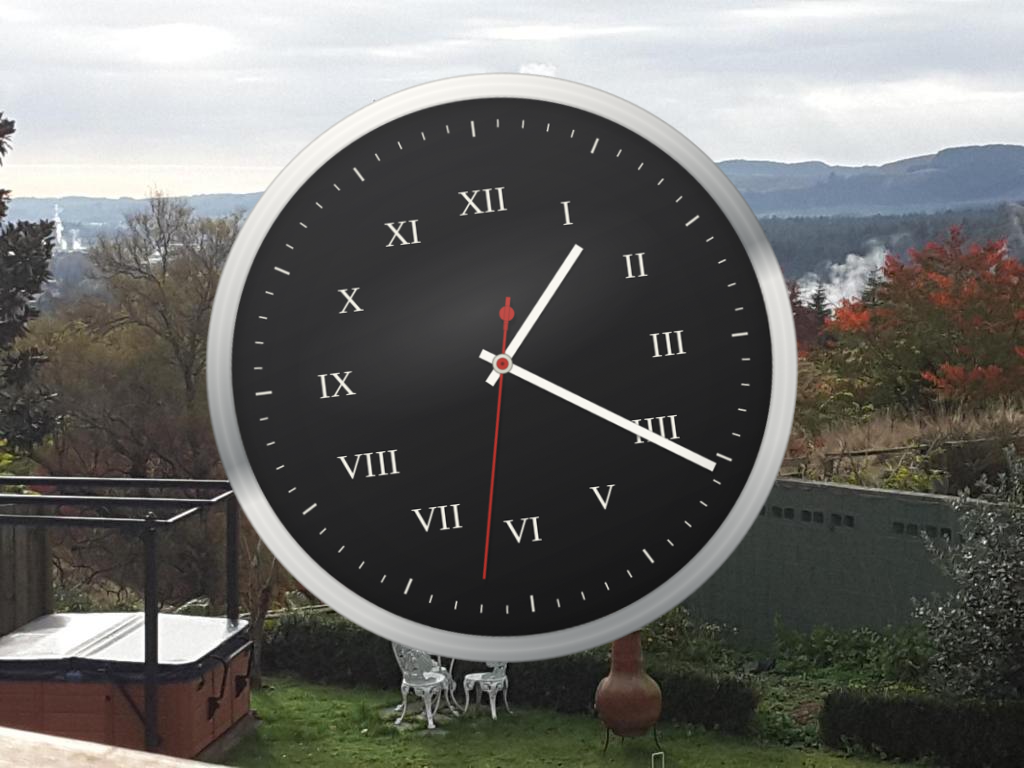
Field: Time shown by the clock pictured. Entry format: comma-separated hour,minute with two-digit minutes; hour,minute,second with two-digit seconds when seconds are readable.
1,20,32
